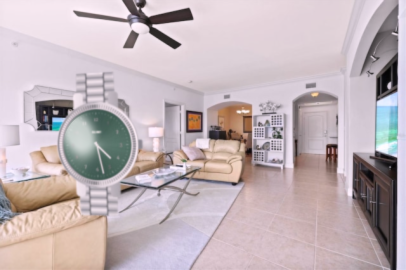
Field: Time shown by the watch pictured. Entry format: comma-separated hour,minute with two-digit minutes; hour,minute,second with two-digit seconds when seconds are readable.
4,28
